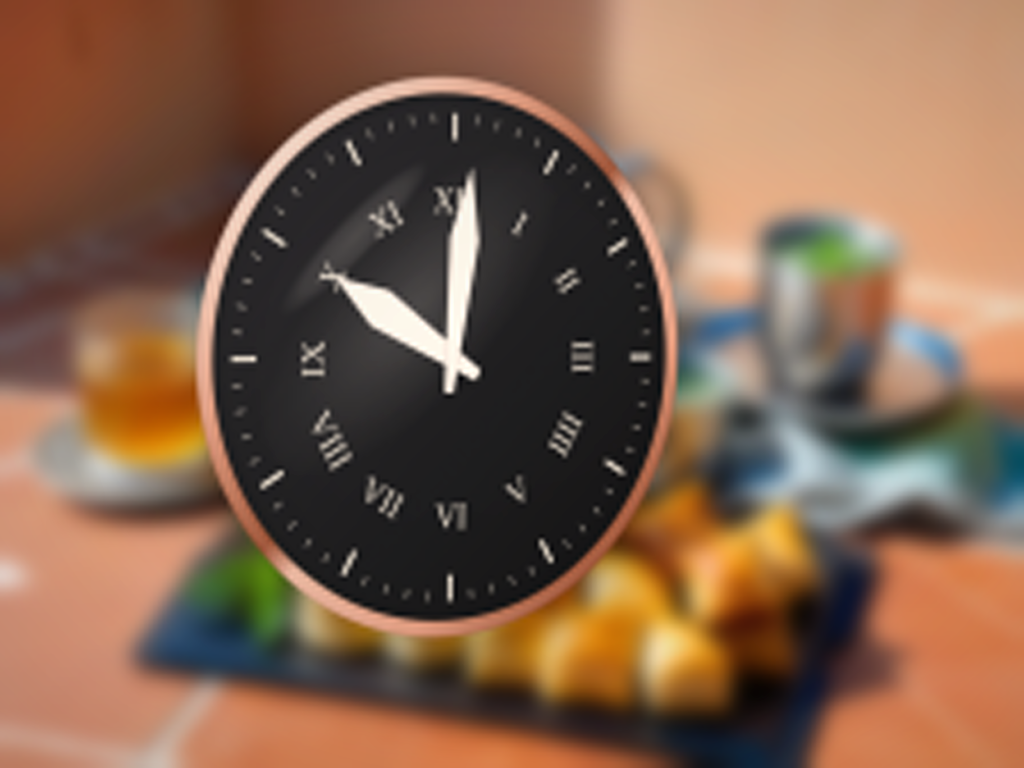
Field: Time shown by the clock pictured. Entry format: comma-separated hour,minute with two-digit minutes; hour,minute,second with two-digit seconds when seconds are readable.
10,01
